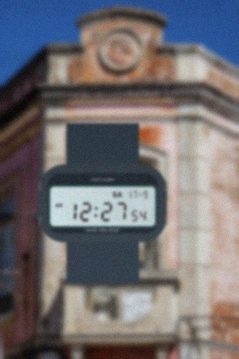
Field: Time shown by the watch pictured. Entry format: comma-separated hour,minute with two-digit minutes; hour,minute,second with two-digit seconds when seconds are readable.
12,27
